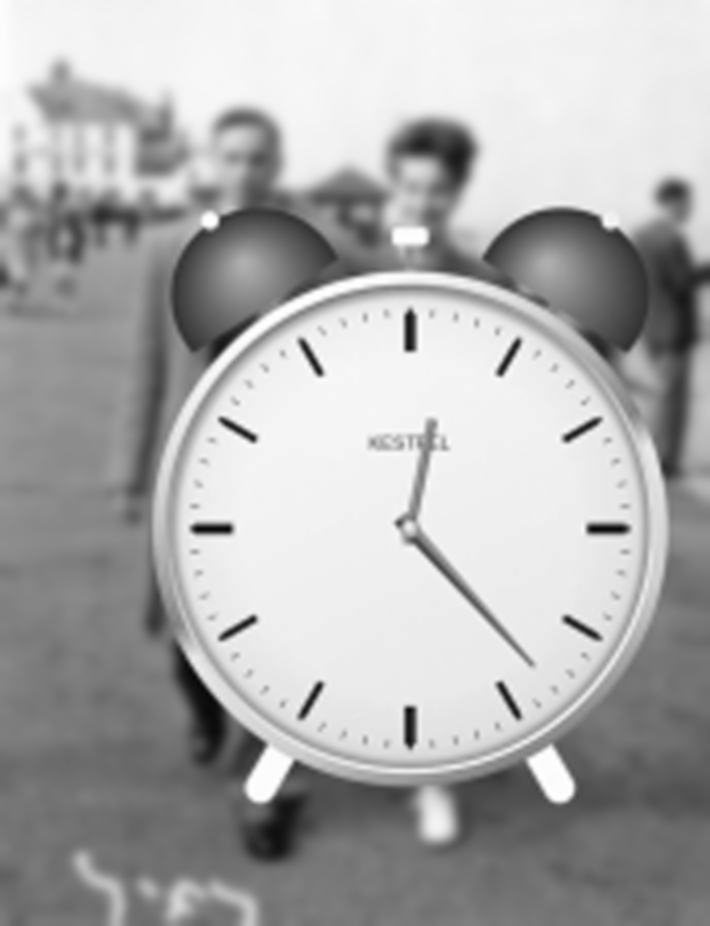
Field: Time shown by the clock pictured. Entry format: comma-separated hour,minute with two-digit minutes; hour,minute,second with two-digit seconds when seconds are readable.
12,23
